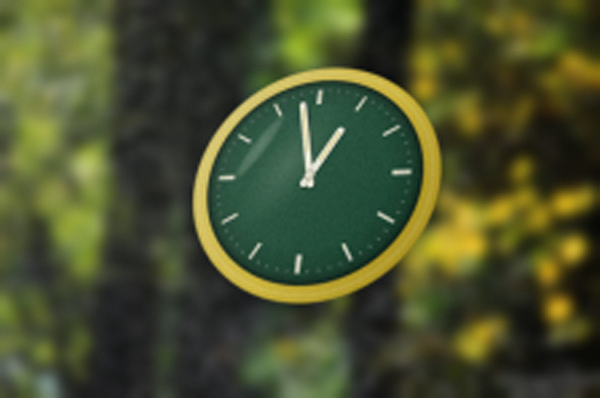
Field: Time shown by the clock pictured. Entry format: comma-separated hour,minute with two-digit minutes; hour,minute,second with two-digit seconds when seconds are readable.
12,58
